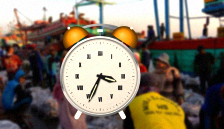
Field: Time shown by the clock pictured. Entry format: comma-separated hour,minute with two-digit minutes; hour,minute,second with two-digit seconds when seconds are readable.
3,34
